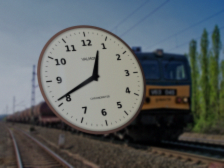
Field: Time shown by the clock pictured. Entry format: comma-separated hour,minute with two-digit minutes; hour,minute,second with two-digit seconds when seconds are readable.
12,41
